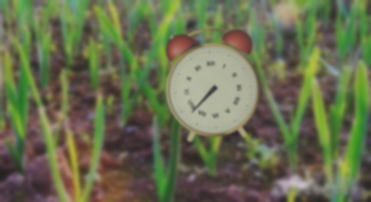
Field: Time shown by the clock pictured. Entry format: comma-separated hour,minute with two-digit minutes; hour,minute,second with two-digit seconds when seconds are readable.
7,38
